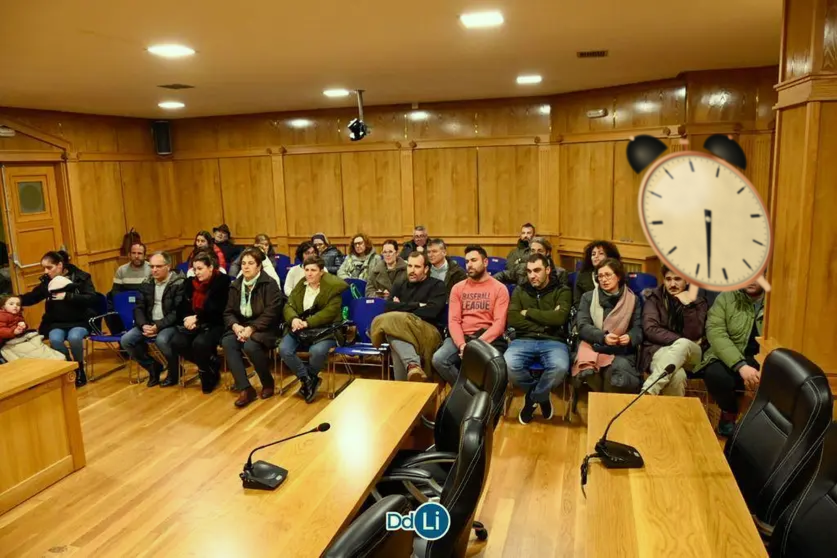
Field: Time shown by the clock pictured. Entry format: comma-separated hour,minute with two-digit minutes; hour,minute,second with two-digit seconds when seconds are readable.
6,33
